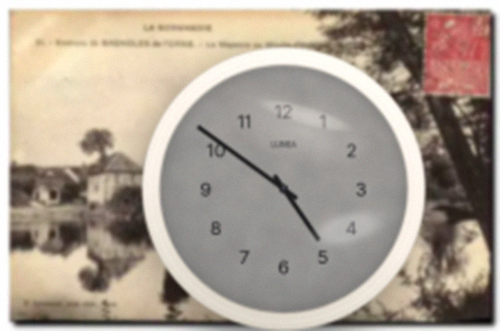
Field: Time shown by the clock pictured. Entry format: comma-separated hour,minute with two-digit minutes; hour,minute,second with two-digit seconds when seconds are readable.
4,51
